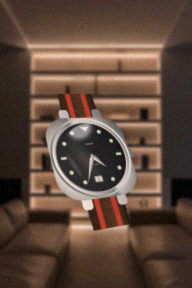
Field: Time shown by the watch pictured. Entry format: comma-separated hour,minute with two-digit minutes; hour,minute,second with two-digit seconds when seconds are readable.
4,34
